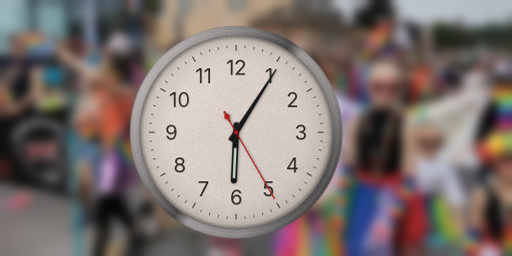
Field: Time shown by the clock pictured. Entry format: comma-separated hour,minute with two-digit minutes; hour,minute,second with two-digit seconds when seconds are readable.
6,05,25
